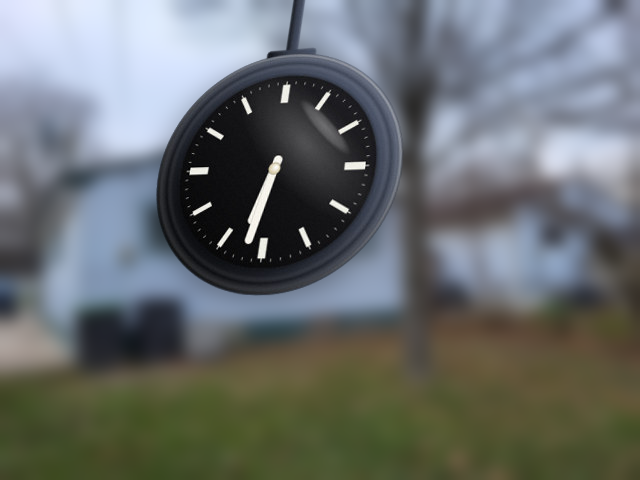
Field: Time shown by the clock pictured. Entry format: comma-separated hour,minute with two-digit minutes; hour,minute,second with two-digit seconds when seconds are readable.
6,32
